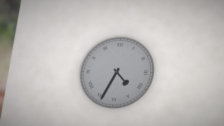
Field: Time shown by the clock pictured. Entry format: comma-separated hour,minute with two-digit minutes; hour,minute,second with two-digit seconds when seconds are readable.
4,34
